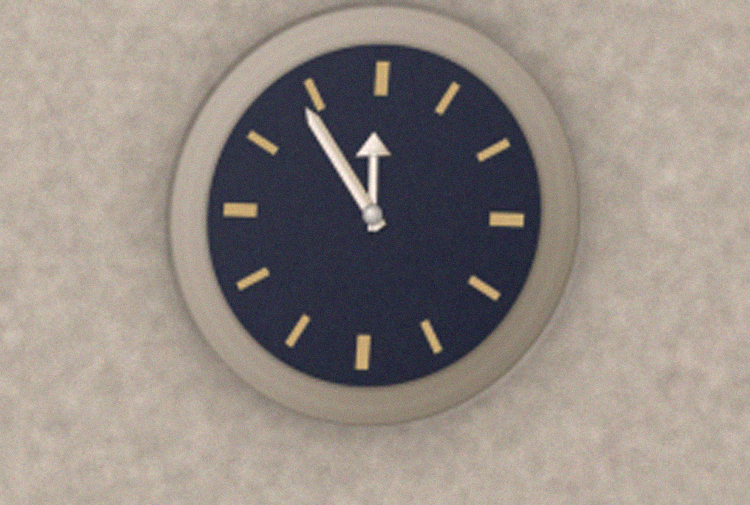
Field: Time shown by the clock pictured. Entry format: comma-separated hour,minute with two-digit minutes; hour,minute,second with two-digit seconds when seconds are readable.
11,54
